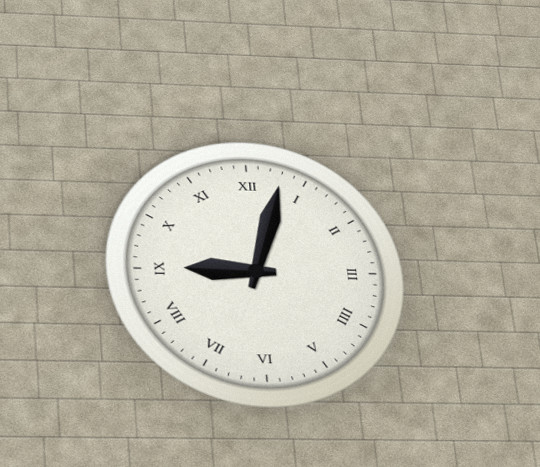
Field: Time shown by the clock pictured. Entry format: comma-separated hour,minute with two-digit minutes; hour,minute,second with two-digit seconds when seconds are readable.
9,03
